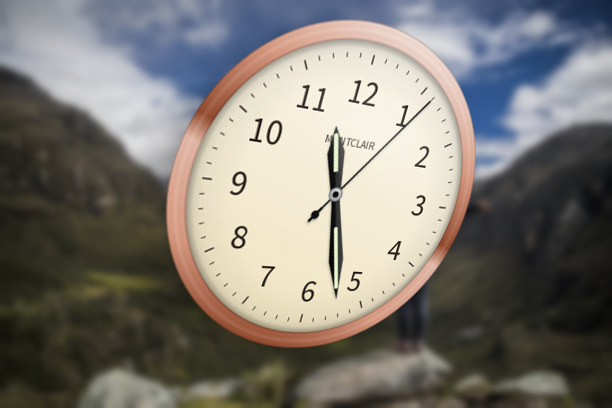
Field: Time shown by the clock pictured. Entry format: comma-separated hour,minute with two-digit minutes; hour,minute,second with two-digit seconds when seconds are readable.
11,27,06
